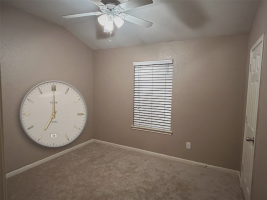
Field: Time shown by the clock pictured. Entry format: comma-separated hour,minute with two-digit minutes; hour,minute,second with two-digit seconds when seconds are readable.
7,00
